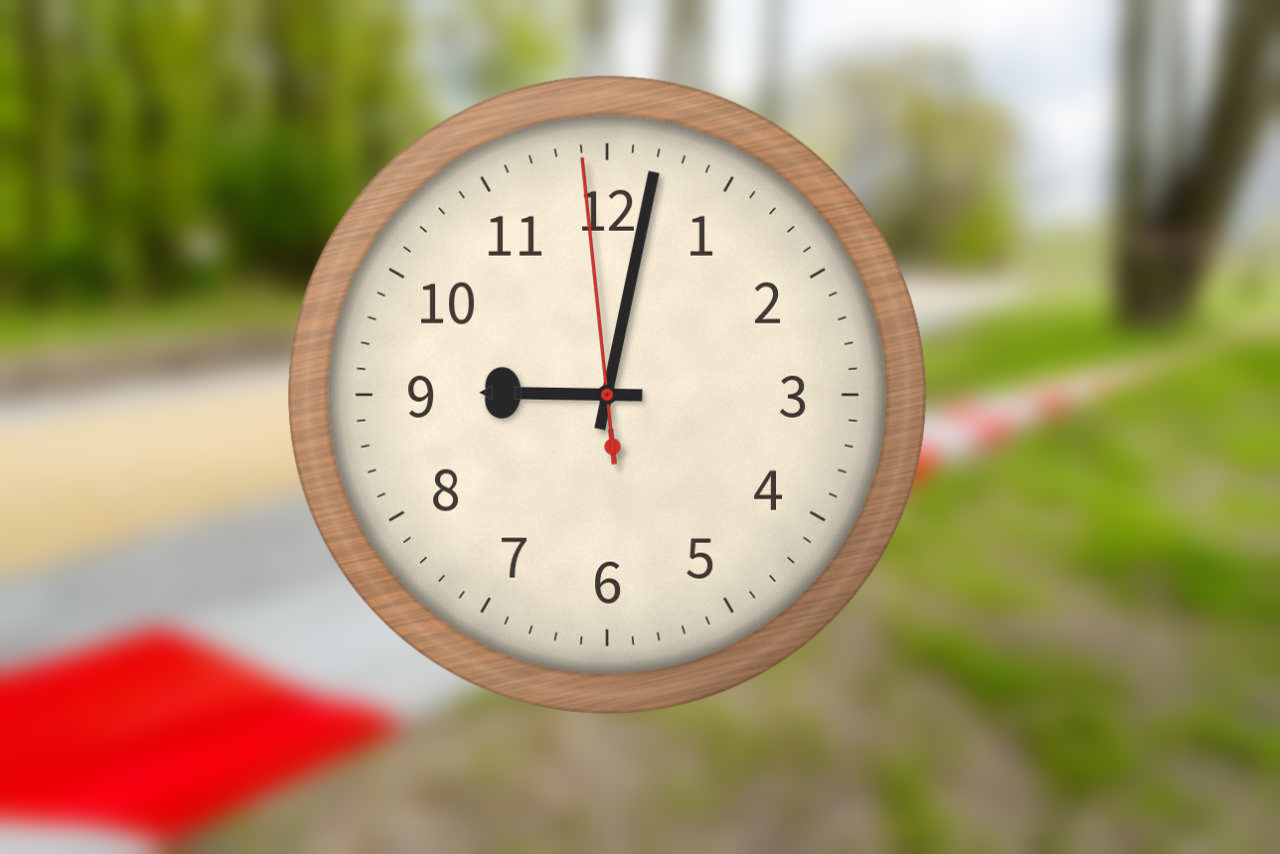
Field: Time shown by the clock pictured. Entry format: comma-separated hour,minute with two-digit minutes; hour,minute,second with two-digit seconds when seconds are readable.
9,01,59
